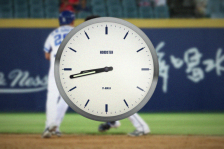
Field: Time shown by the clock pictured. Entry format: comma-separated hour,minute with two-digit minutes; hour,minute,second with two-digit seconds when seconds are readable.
8,43
